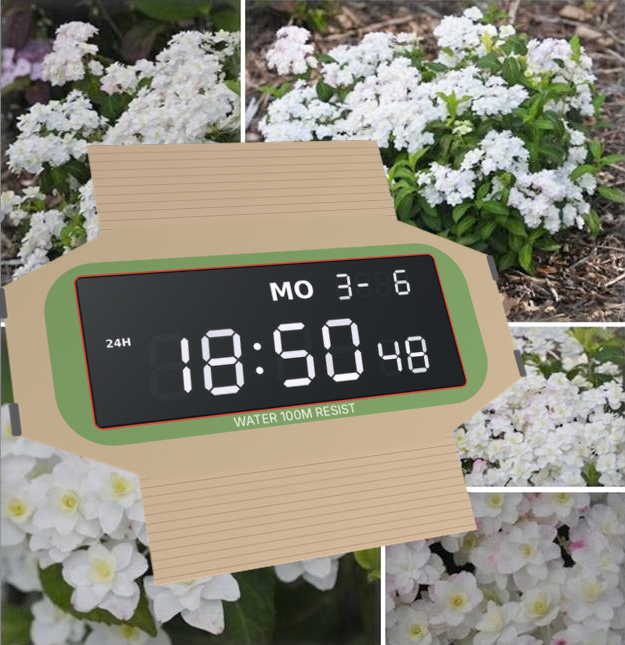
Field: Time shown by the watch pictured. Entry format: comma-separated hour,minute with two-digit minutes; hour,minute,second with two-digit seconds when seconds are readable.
18,50,48
